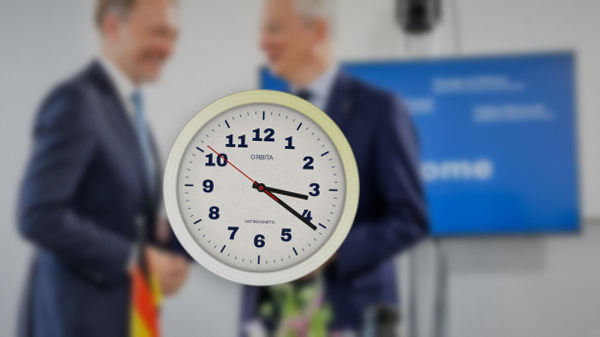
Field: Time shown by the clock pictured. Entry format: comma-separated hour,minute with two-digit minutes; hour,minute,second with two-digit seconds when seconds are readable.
3,20,51
